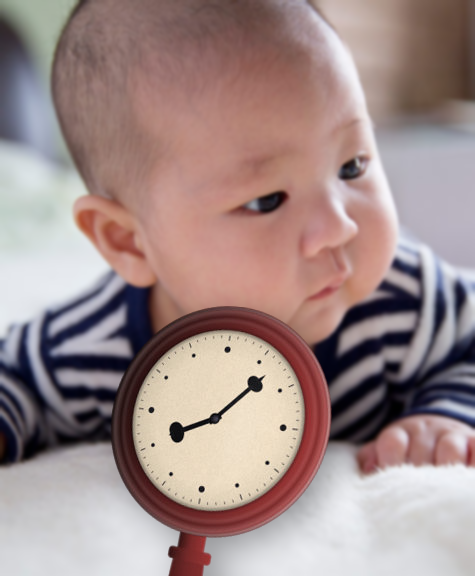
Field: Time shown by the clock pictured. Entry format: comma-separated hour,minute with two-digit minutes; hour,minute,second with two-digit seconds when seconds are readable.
8,07
